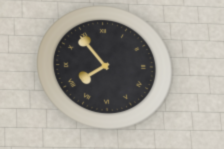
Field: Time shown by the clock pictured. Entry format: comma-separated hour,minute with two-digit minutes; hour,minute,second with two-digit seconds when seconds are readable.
7,54
